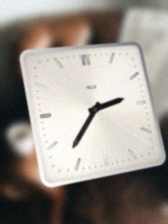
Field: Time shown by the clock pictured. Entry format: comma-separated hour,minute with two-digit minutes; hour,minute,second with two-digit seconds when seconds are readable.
2,37
